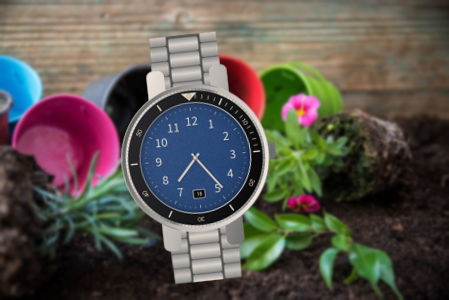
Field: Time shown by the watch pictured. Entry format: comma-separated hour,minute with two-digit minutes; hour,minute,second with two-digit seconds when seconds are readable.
7,24
